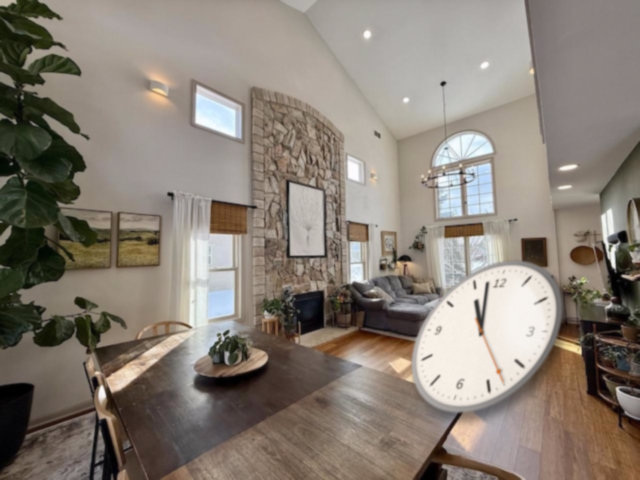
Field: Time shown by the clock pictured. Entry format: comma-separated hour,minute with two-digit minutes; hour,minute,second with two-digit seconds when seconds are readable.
10,57,23
